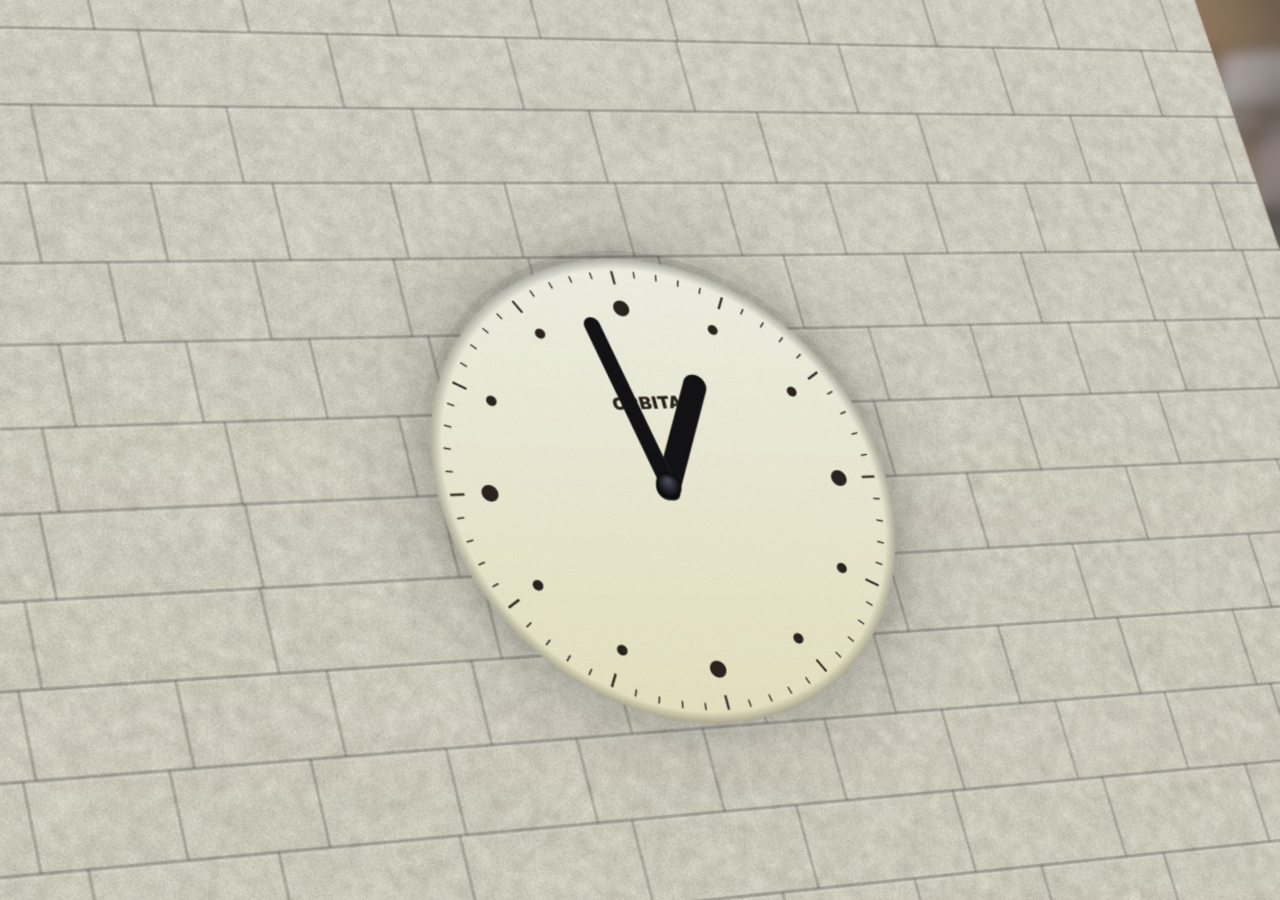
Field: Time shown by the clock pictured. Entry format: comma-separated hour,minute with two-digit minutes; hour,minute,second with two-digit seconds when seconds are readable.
12,58
